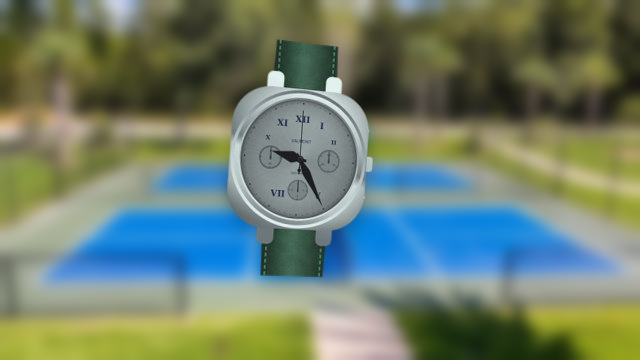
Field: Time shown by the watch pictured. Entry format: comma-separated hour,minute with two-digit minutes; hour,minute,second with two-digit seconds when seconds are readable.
9,25
